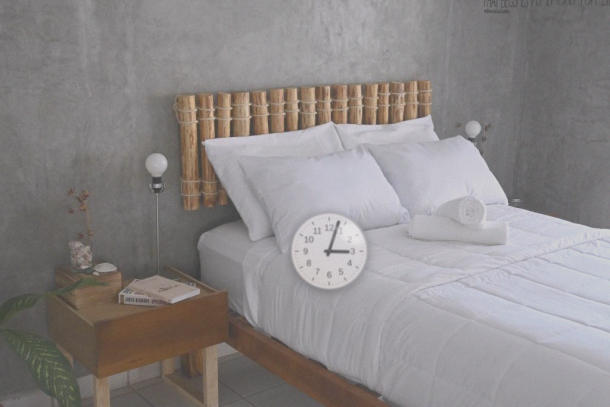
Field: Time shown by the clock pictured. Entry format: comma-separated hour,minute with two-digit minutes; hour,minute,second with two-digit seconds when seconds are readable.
3,03
